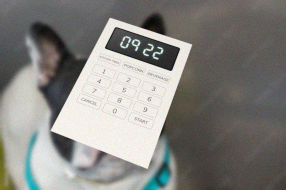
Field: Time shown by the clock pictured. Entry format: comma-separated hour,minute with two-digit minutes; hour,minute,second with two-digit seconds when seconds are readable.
9,22
